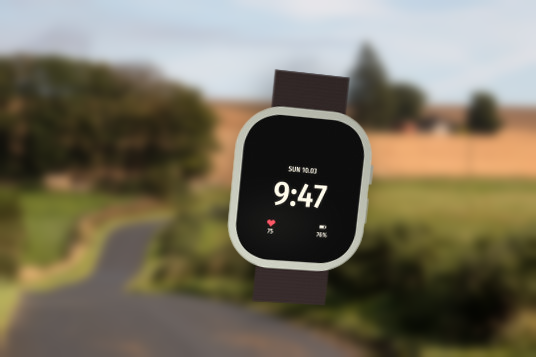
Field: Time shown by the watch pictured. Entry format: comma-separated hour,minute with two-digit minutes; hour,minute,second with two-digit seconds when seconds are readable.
9,47
